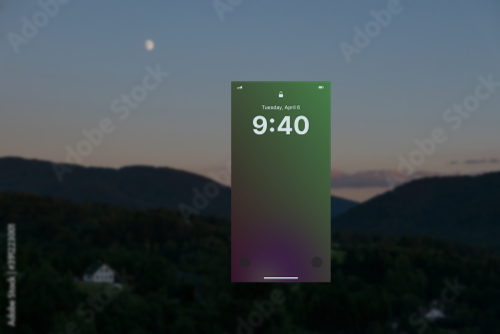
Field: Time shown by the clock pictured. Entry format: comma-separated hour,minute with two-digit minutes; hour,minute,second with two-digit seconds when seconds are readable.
9,40
